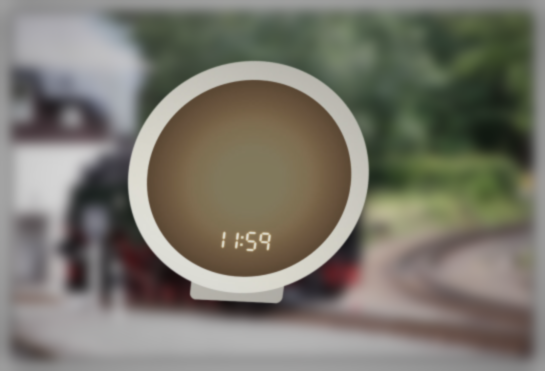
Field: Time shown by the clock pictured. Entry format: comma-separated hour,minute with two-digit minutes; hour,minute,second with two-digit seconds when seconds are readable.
11,59
